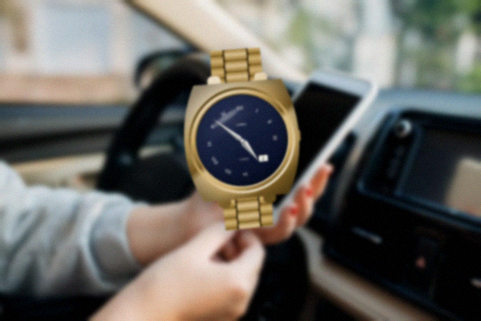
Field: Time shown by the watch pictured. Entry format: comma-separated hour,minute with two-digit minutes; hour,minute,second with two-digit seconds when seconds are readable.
4,52
